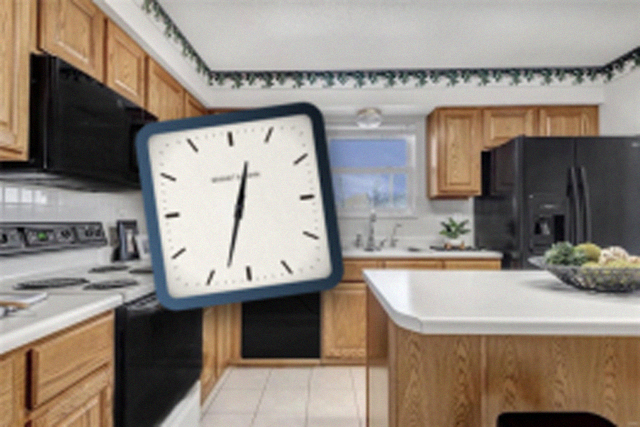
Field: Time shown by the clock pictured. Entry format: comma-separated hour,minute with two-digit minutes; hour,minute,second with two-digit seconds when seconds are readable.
12,33
